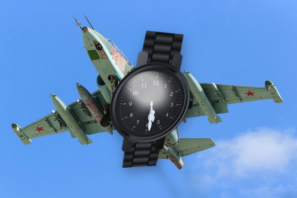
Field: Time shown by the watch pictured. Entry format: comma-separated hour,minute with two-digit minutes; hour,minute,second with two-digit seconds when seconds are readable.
5,29
